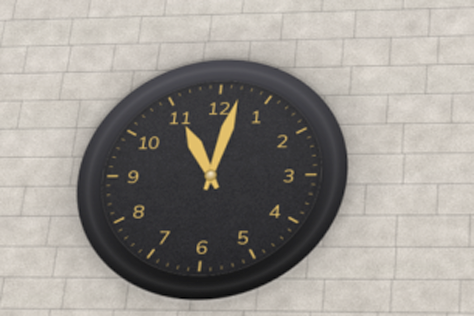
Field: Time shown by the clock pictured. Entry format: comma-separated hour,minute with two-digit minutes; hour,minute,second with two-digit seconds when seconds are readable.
11,02
